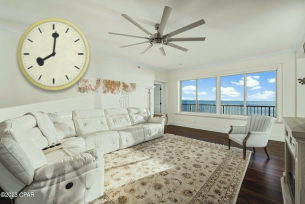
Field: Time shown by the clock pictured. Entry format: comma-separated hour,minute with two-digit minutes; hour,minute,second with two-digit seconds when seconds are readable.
8,01
